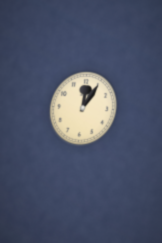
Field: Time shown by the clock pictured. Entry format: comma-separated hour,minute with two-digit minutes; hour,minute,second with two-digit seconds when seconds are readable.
12,05
